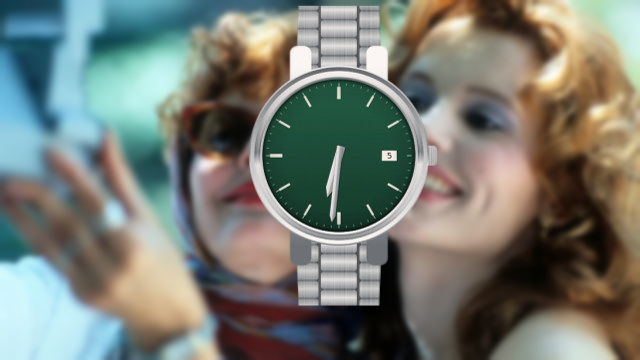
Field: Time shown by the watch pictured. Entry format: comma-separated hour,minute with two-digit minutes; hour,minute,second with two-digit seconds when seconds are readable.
6,31
